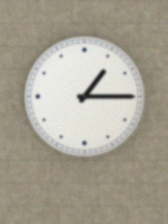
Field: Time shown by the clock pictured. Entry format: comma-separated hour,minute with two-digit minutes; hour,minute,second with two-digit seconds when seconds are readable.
1,15
